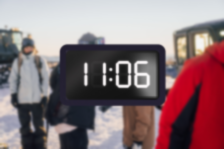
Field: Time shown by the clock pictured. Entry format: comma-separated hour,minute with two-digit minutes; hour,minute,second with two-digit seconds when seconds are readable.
11,06
